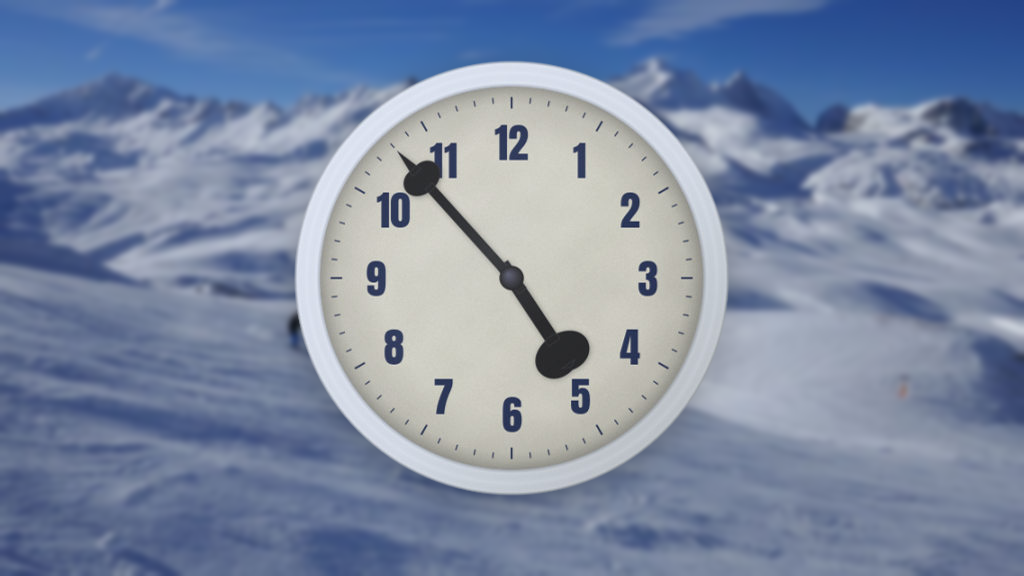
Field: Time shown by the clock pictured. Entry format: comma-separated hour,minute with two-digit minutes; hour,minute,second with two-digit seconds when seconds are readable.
4,53
